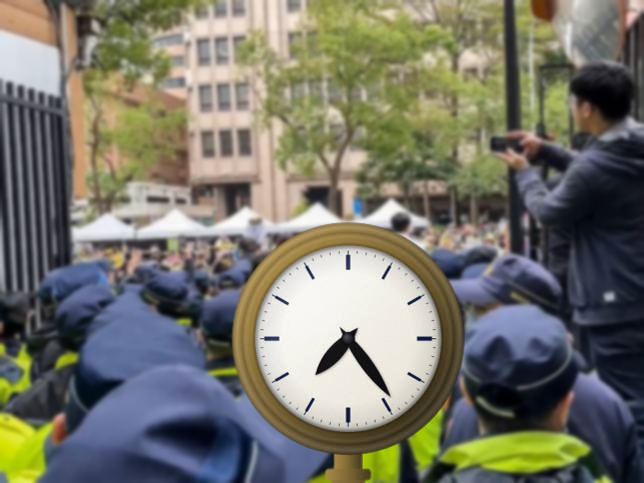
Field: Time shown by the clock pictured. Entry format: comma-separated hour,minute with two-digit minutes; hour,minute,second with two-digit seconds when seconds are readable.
7,24
